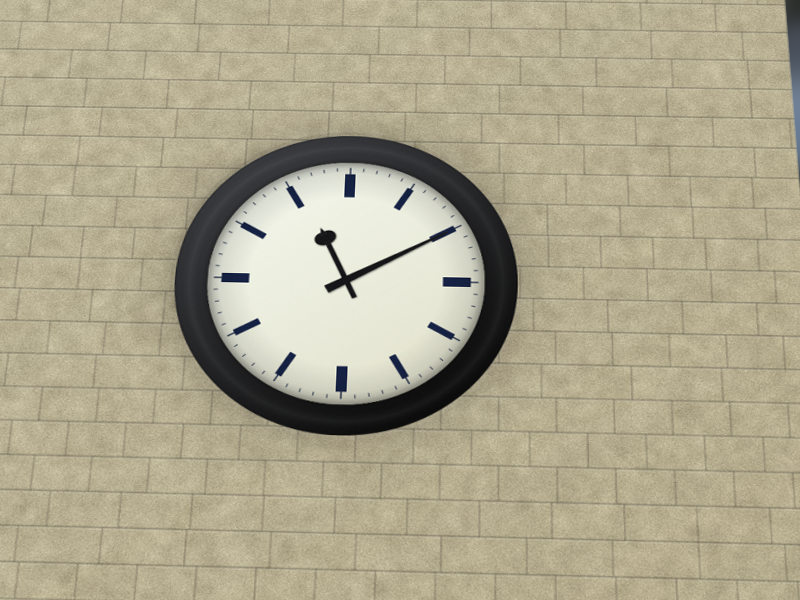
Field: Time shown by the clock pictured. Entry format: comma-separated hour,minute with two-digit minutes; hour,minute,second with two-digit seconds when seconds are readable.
11,10
